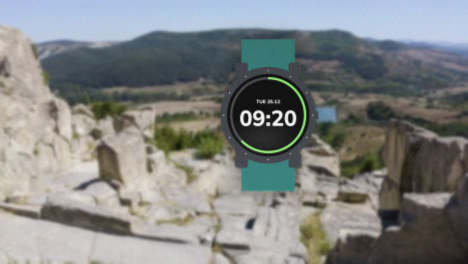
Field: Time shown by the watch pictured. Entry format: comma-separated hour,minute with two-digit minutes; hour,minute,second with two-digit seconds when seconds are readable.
9,20
